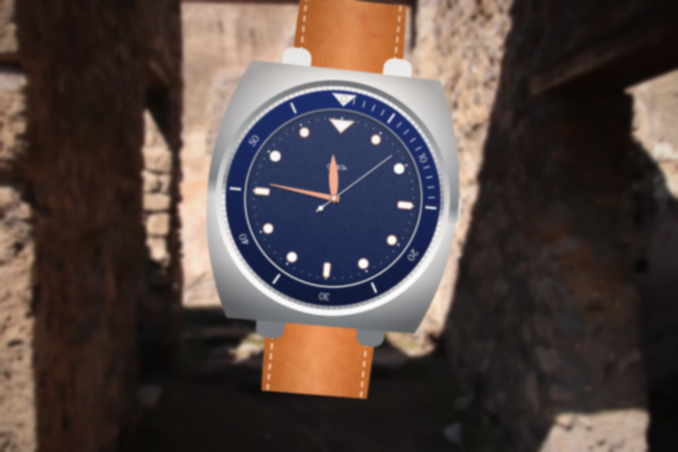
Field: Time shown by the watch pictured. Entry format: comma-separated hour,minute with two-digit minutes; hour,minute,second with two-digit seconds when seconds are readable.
11,46,08
